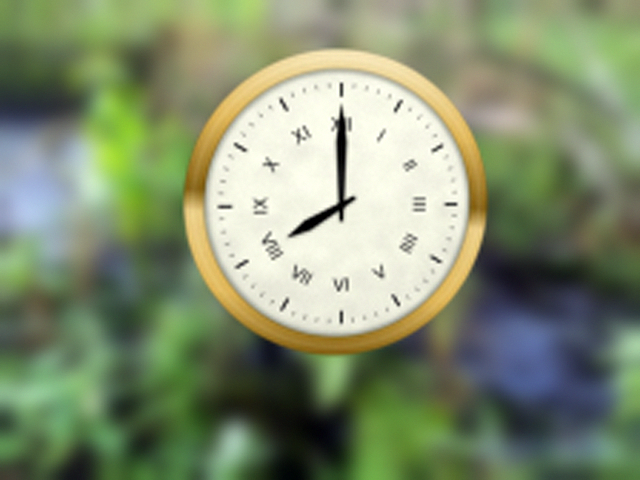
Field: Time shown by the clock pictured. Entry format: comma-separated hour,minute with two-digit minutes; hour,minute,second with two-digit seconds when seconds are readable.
8,00
